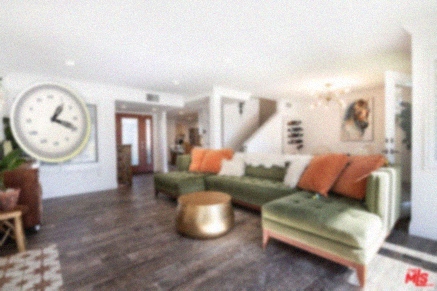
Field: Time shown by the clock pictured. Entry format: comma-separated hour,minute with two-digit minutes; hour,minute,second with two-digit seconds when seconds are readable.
1,19
